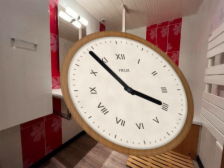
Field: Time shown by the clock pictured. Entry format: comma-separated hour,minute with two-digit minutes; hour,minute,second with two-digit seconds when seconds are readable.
3,54
